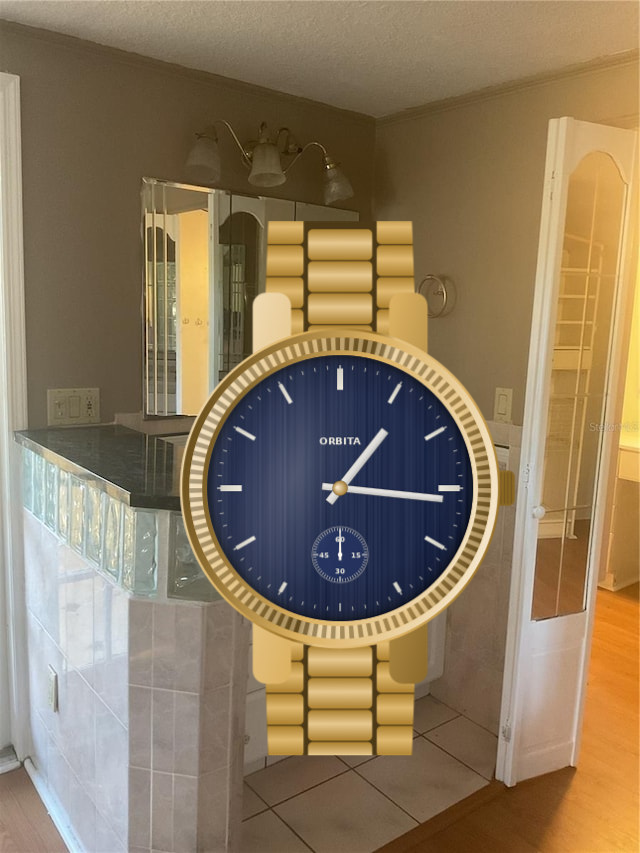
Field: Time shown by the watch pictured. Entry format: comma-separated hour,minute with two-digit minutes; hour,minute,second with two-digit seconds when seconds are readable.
1,16
